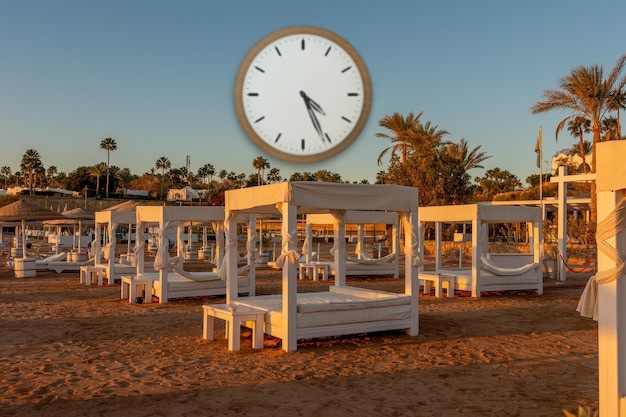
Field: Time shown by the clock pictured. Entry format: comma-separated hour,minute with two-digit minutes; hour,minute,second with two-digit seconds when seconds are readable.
4,26
